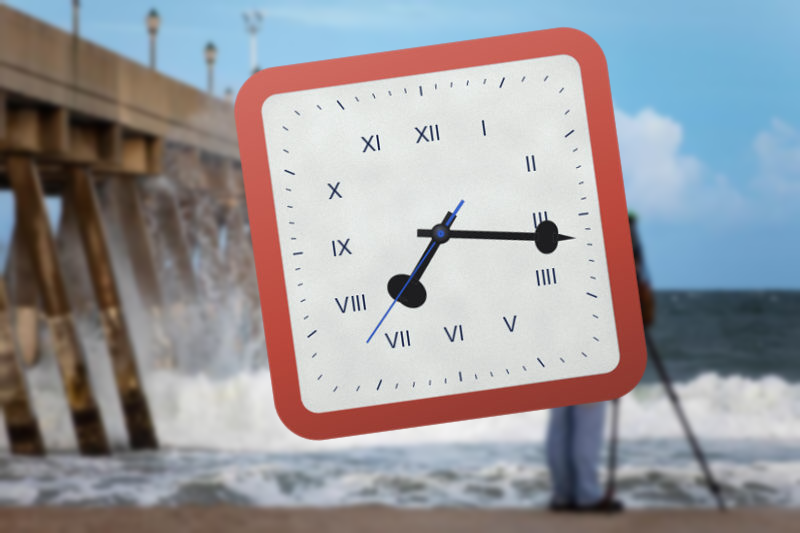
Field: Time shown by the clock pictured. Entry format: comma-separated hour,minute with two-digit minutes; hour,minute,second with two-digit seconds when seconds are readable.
7,16,37
